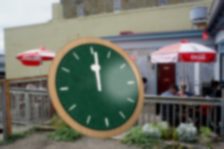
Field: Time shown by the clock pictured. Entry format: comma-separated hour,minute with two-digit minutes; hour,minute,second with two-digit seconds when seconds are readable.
12,01
